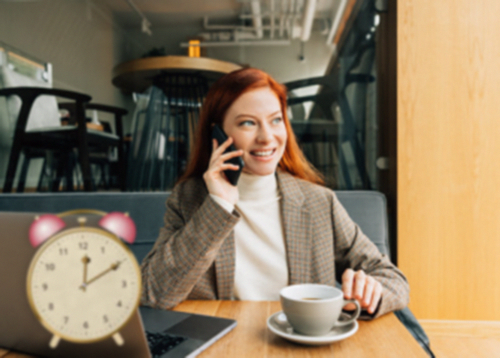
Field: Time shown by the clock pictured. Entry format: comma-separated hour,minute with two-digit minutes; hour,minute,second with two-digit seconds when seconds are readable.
12,10
